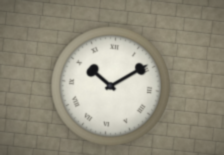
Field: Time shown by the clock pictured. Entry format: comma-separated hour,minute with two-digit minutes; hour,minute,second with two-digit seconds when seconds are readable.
10,09
